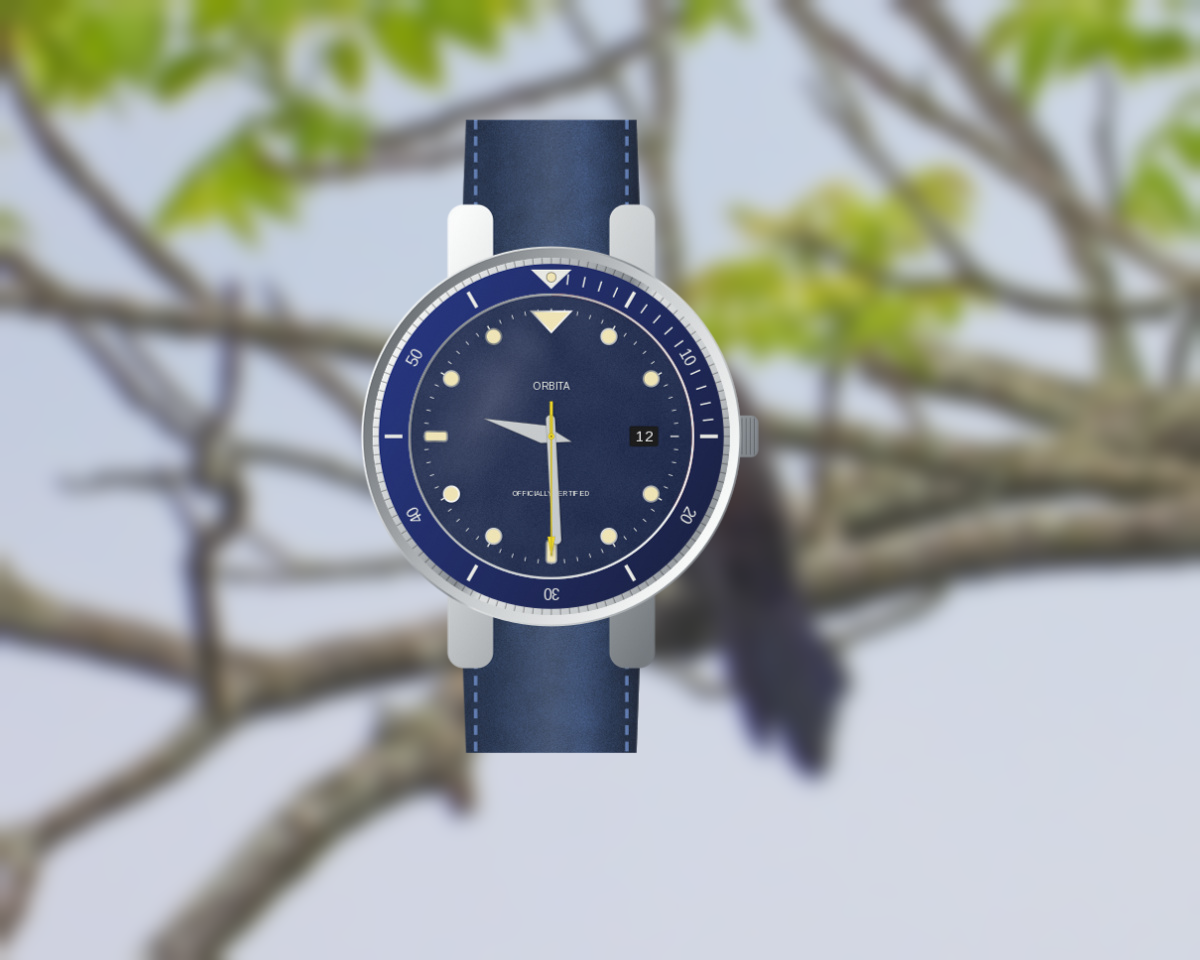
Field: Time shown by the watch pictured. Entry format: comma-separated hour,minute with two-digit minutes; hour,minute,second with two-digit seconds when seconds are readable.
9,29,30
